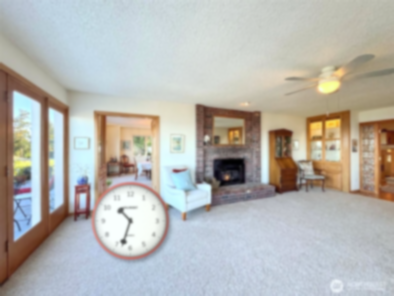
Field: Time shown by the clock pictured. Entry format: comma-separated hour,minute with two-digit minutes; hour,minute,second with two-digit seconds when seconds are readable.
10,33
